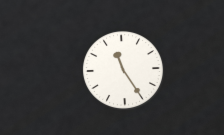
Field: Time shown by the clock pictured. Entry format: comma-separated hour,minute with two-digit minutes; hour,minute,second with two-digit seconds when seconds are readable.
11,25
